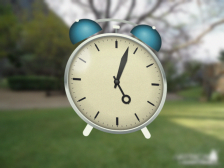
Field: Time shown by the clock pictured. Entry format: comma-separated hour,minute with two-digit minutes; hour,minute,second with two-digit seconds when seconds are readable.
5,03
